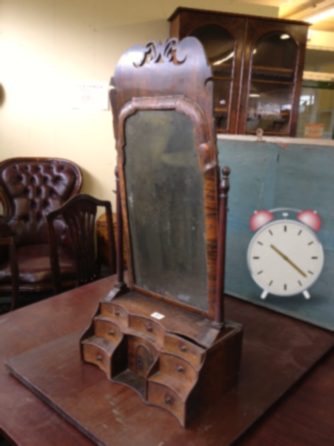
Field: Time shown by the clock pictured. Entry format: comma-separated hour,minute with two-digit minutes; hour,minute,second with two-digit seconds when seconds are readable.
10,22
